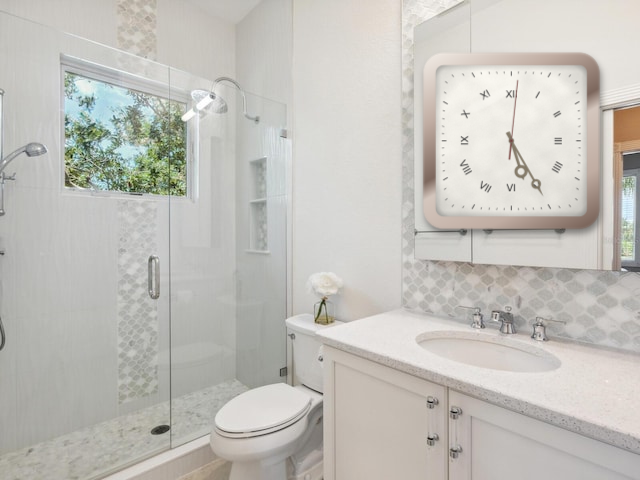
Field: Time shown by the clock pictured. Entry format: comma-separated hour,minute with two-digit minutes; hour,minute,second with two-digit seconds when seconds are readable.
5,25,01
